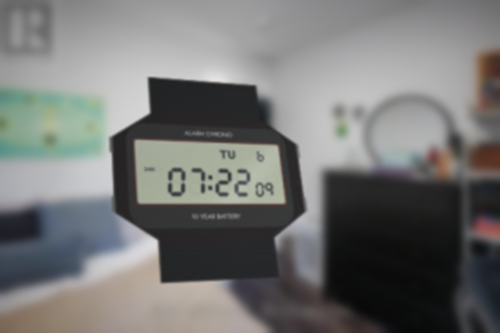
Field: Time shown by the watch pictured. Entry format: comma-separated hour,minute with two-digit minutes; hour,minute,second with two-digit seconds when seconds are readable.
7,22,09
